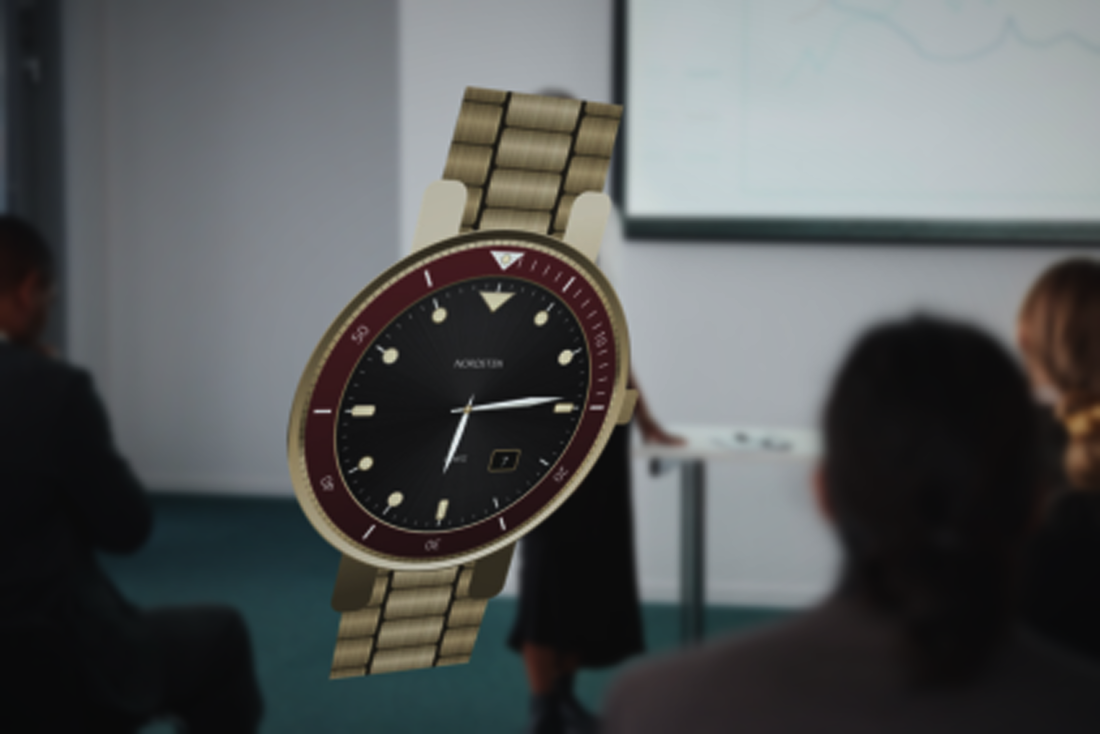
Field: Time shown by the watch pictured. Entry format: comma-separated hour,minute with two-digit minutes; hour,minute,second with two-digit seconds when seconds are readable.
6,14
